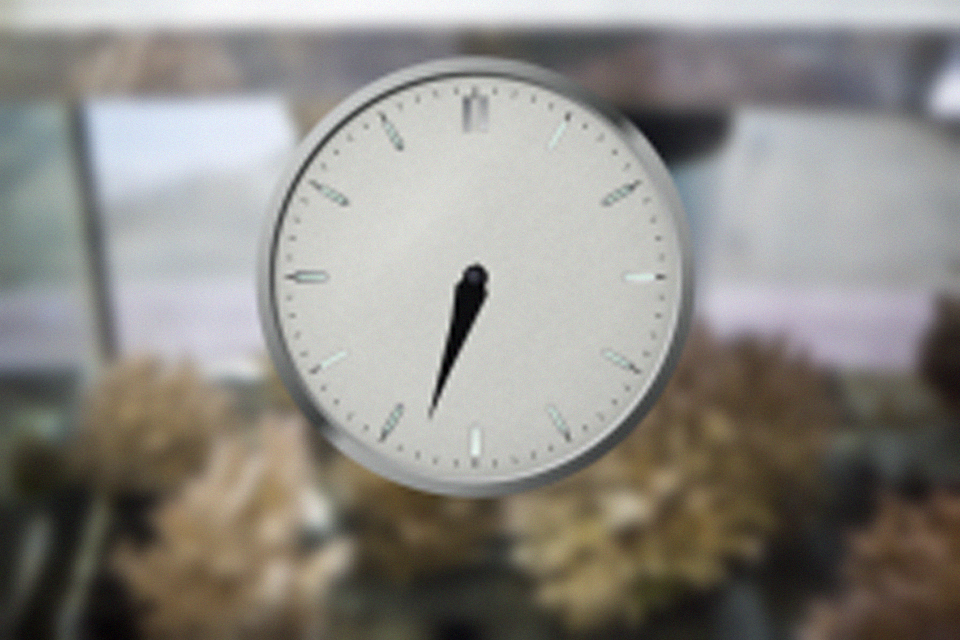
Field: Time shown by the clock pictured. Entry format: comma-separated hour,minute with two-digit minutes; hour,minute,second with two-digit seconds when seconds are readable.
6,33
